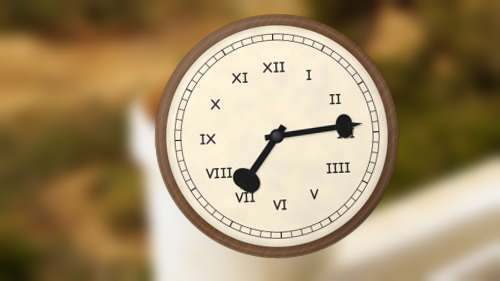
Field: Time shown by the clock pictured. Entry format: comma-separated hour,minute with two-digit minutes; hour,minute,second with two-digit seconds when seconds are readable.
7,14
